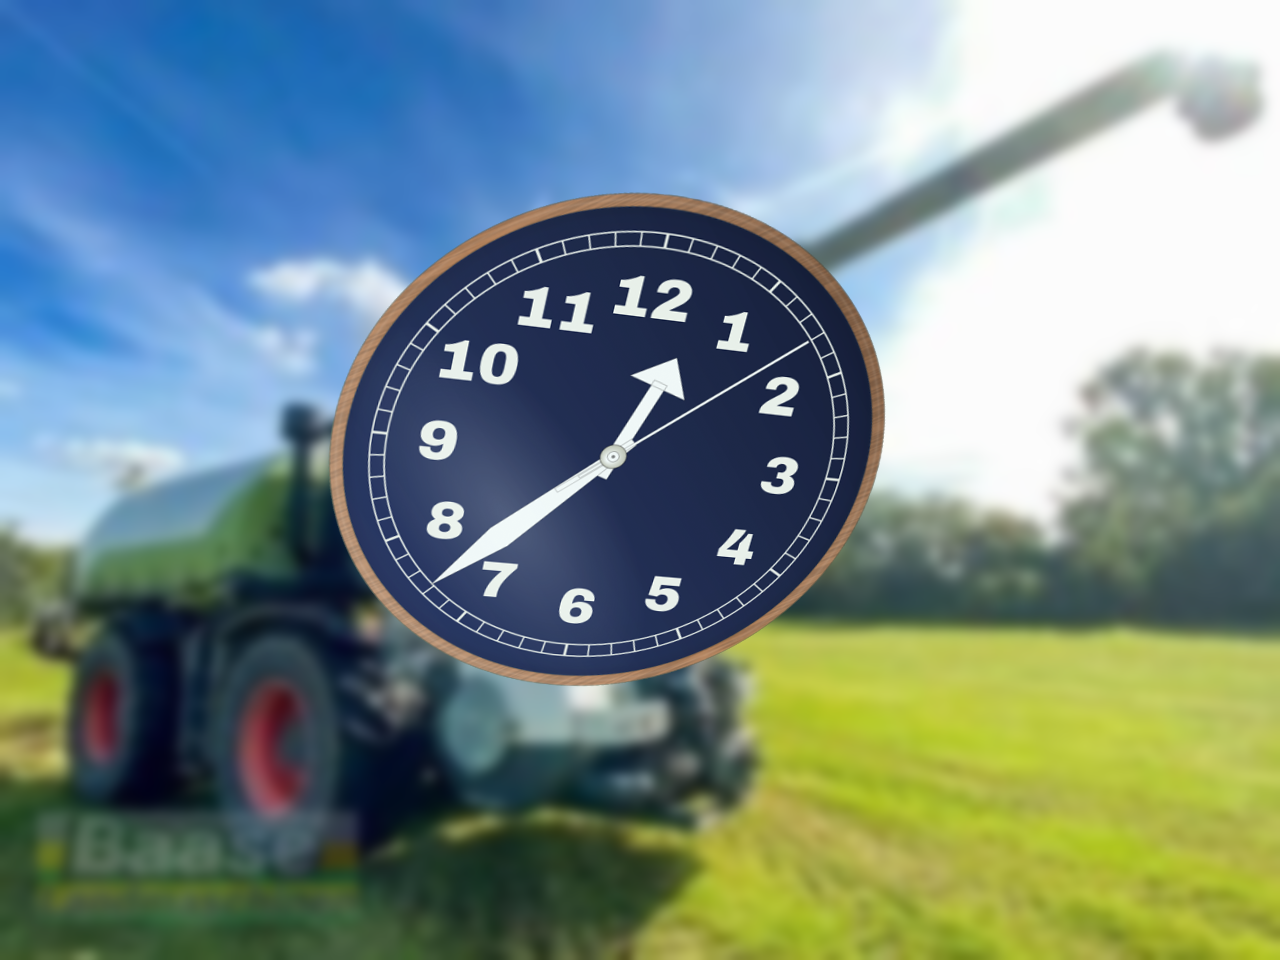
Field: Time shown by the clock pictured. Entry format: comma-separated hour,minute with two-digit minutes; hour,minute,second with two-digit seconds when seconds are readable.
12,37,08
